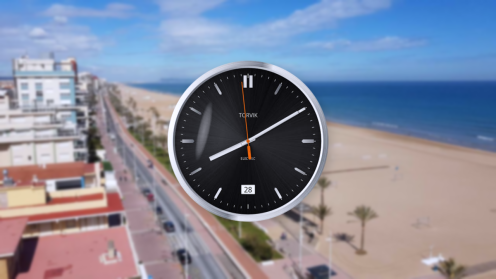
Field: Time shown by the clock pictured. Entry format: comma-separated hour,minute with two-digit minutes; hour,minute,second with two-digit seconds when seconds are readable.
8,09,59
